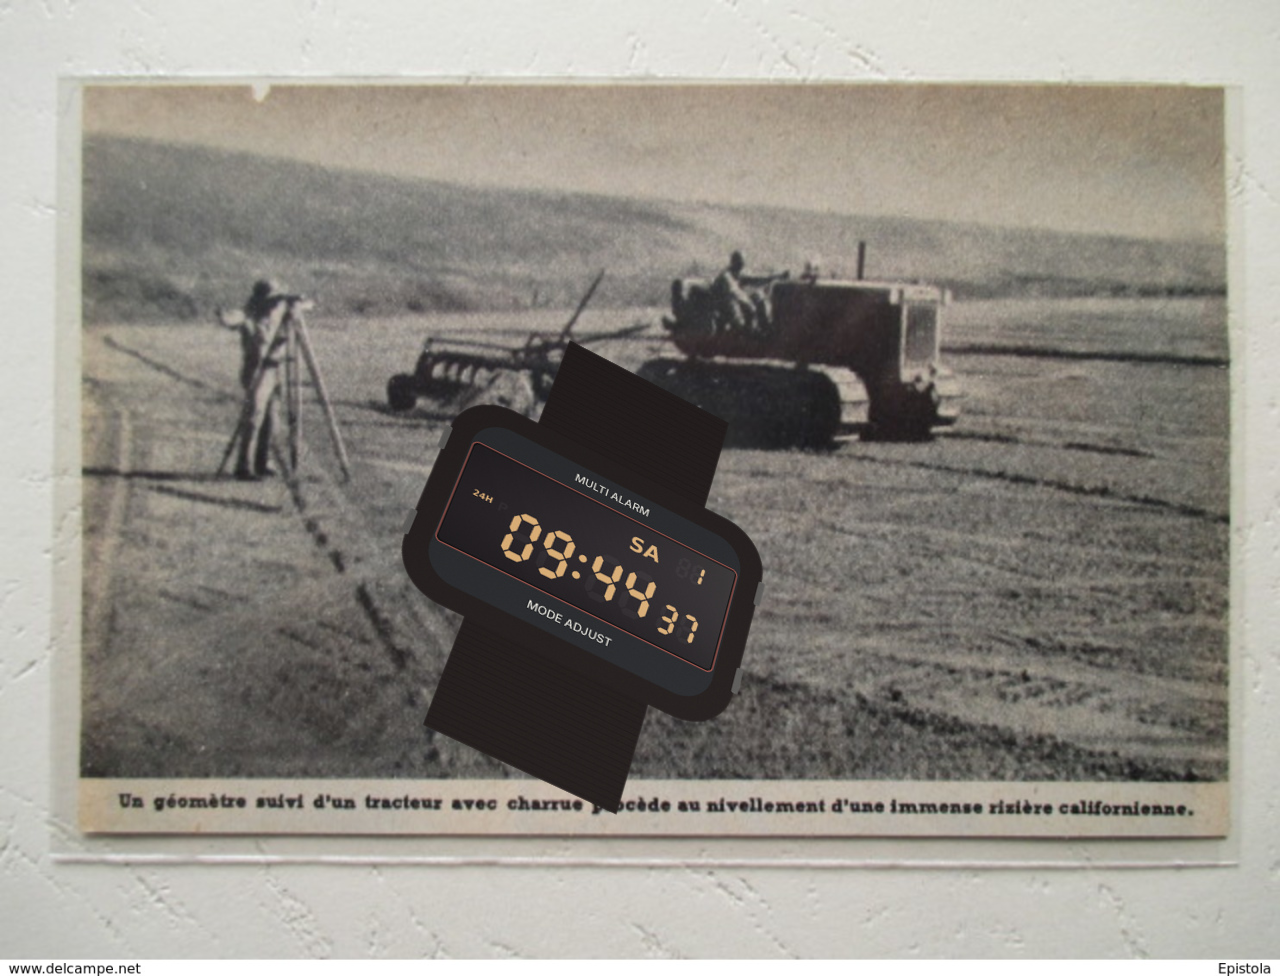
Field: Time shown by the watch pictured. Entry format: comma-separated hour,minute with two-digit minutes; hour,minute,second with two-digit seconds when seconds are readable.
9,44,37
